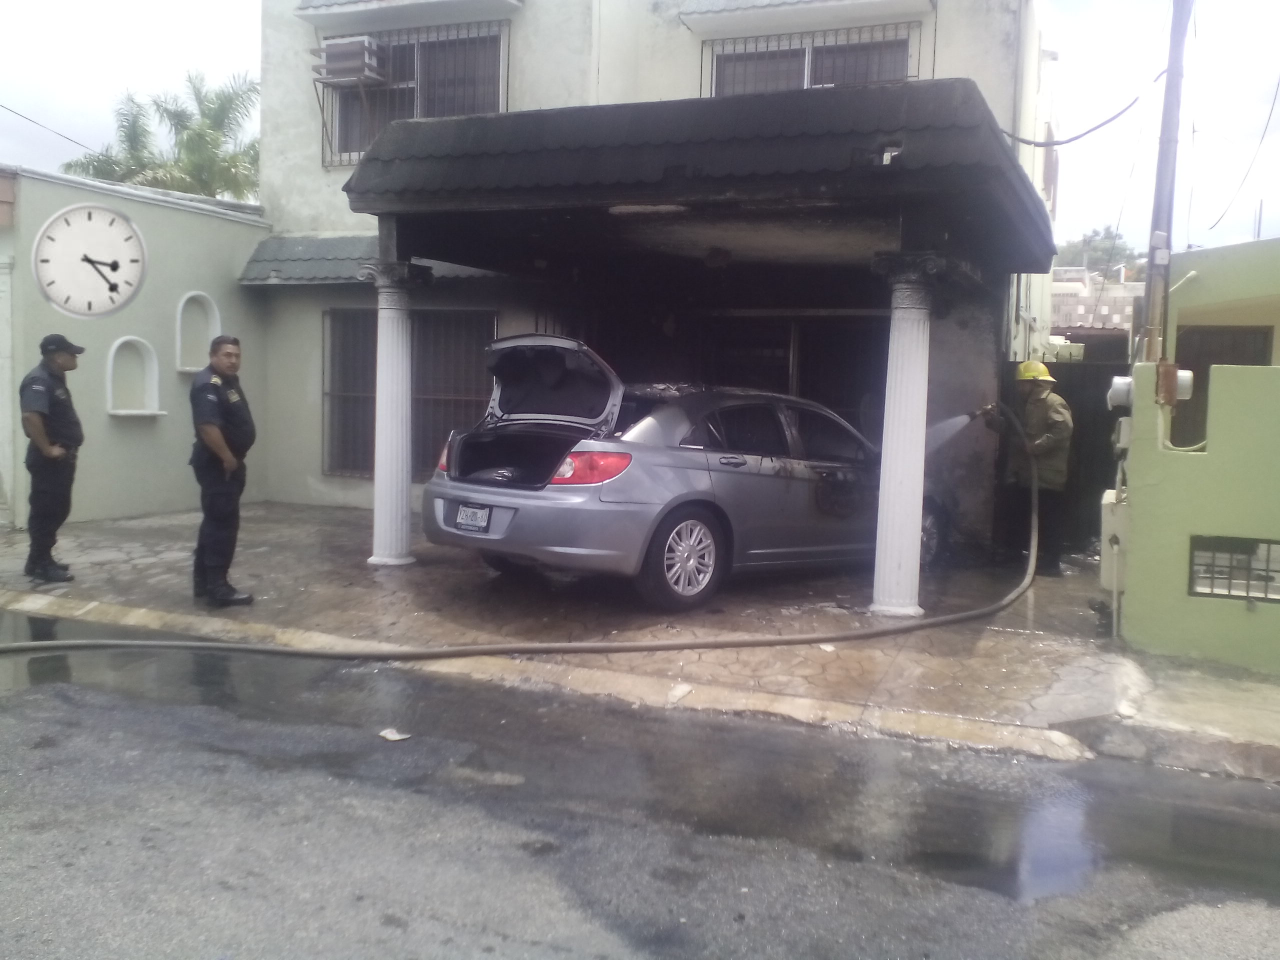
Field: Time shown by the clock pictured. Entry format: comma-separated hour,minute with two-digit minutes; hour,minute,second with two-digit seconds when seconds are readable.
3,23
